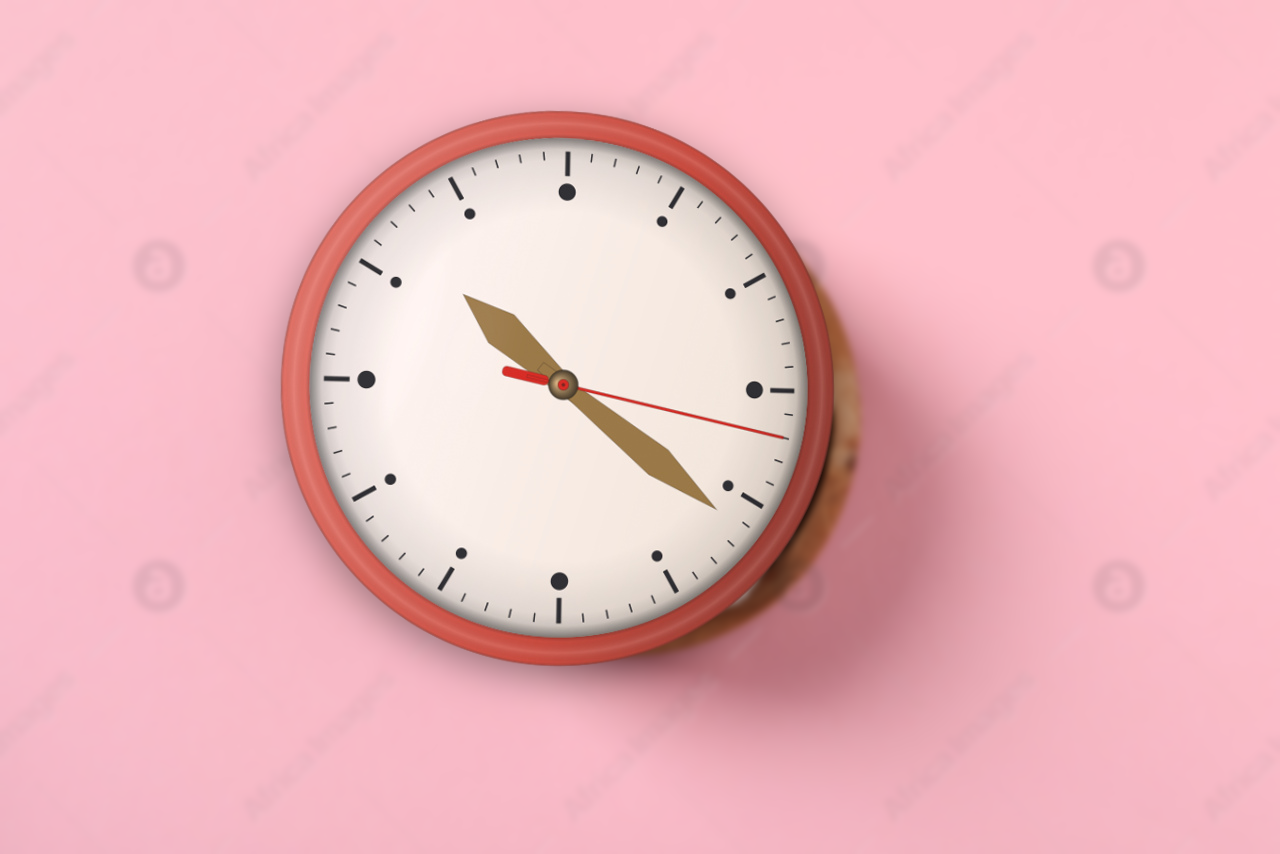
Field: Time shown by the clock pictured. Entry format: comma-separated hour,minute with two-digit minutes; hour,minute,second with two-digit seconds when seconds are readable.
10,21,17
